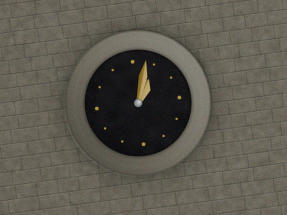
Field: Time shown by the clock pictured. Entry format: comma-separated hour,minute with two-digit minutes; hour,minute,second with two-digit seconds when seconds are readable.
1,03
